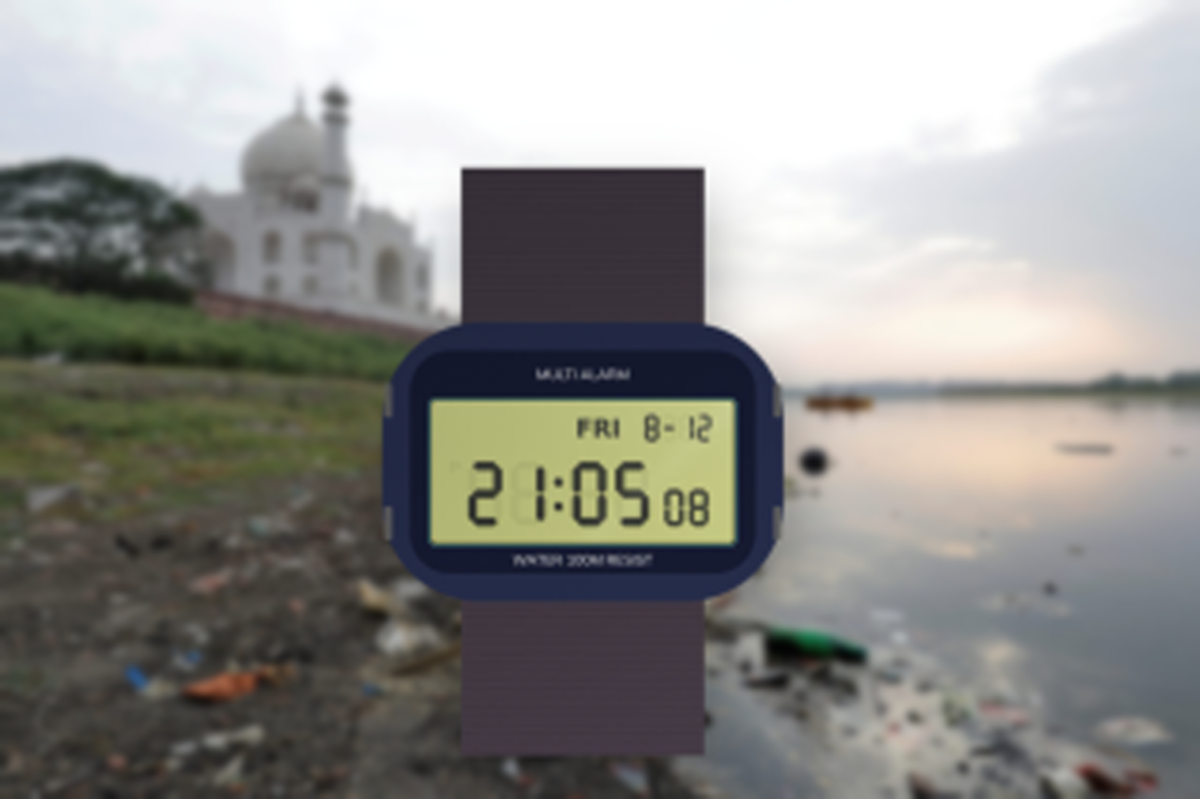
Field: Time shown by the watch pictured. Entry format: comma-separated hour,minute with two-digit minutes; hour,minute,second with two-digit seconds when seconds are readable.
21,05,08
